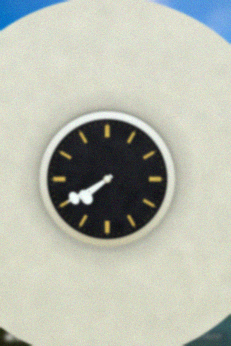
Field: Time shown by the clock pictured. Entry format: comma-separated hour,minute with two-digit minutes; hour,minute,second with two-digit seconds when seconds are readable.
7,40
